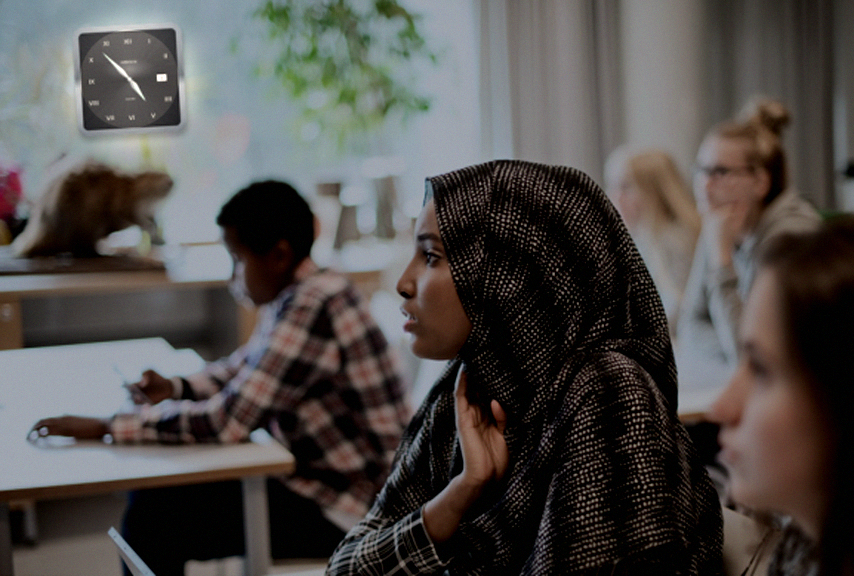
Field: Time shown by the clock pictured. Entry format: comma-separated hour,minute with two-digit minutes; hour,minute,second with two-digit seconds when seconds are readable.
4,53
